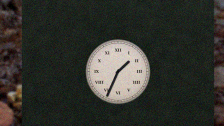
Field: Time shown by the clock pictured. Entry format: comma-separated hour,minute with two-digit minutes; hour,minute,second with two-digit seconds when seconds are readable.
1,34
